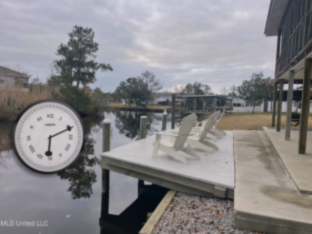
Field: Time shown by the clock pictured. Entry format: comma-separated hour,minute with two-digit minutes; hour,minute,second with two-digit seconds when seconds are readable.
6,11
